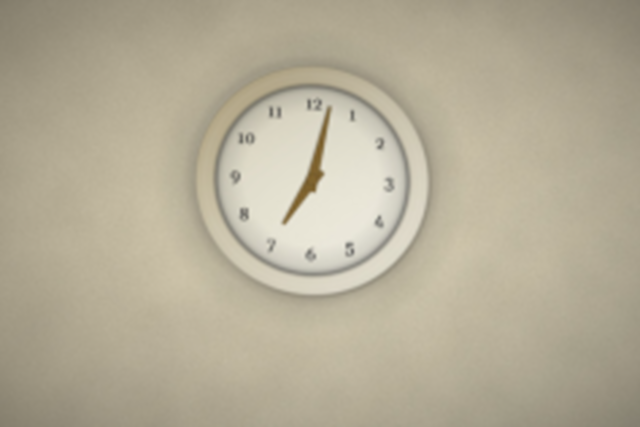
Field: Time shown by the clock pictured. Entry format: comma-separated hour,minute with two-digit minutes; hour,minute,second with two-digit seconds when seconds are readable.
7,02
